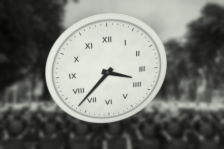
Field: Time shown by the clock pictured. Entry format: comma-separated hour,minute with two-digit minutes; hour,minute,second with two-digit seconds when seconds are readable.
3,37
